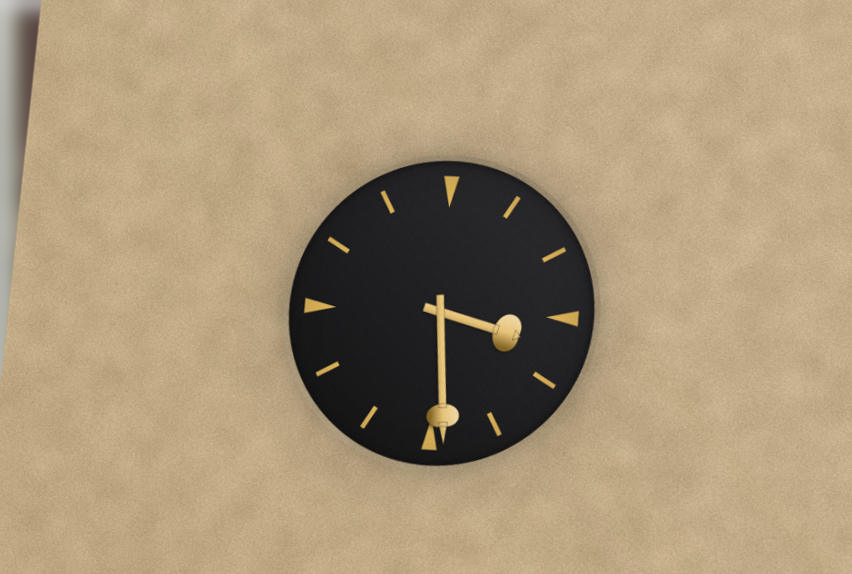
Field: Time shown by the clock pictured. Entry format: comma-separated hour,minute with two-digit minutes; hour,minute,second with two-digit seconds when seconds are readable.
3,29
